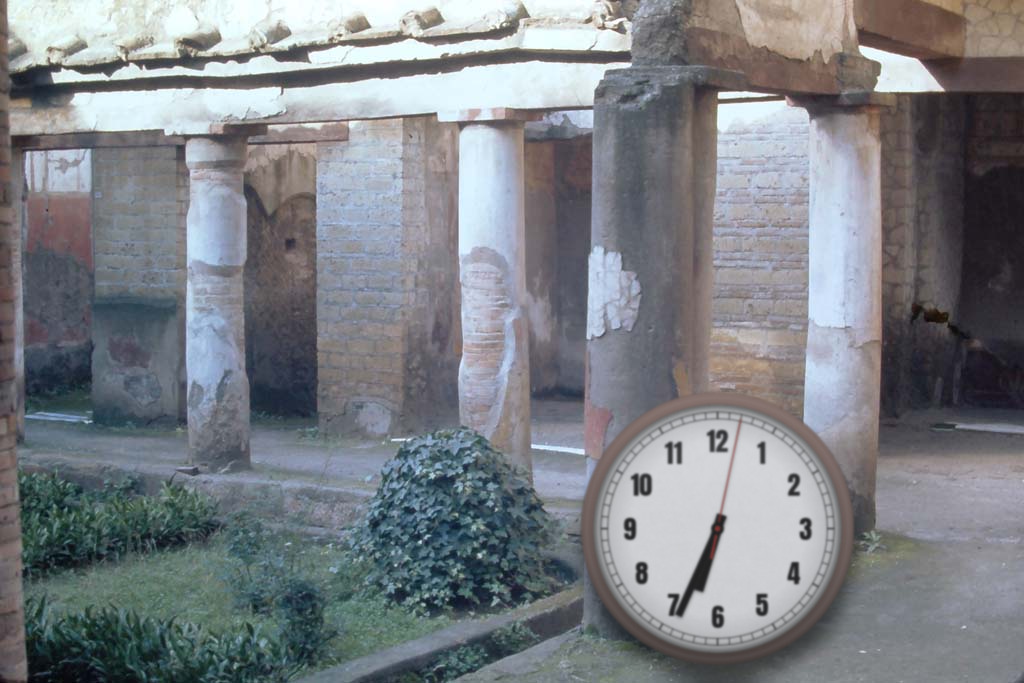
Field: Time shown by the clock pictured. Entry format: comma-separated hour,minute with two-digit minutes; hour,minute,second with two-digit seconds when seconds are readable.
6,34,02
